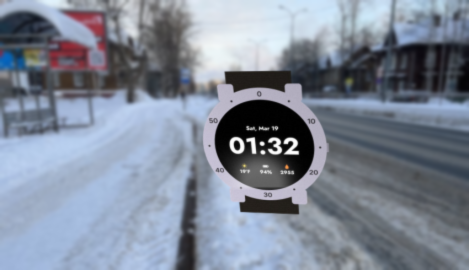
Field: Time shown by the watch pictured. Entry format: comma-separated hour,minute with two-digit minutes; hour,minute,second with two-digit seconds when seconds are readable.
1,32
